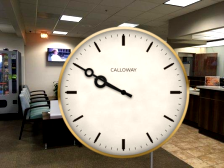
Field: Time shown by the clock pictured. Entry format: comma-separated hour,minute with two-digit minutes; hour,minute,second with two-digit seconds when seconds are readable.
9,50
